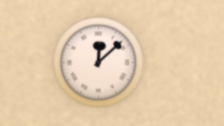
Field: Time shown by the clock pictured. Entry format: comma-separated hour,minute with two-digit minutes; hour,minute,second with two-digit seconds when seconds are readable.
12,08
